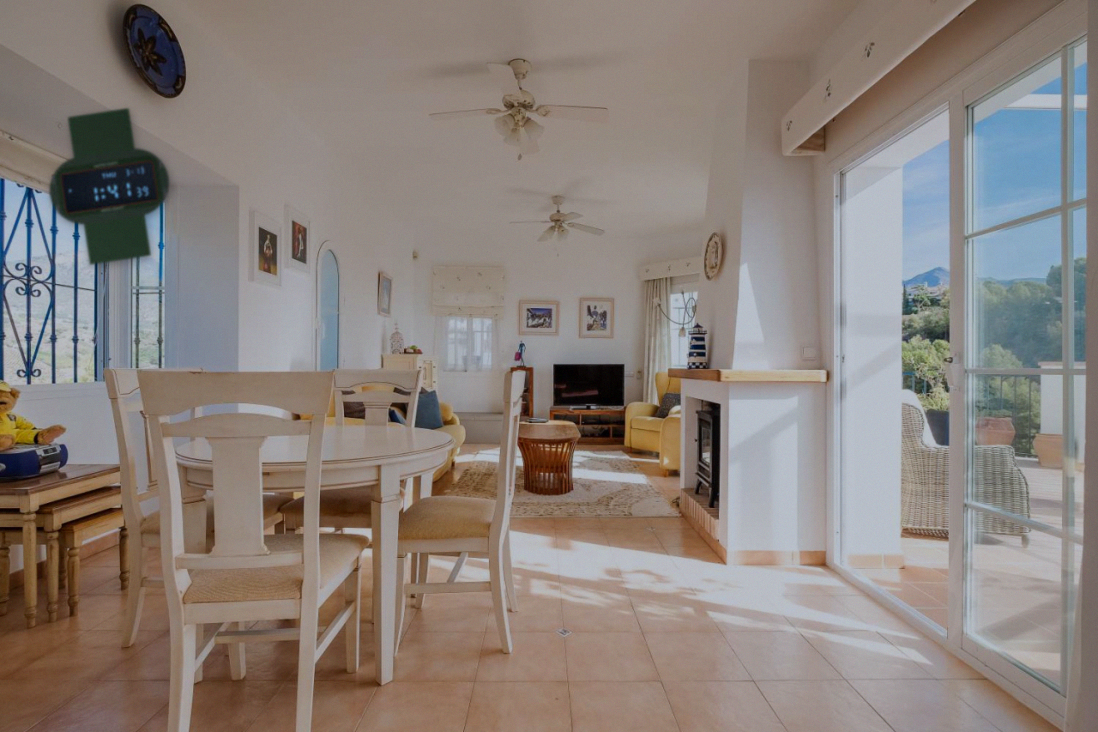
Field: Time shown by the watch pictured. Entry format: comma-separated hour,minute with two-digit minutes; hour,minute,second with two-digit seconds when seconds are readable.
1,41
